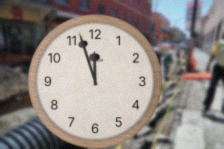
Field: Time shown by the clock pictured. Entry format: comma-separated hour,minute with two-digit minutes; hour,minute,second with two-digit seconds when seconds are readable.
11,57
